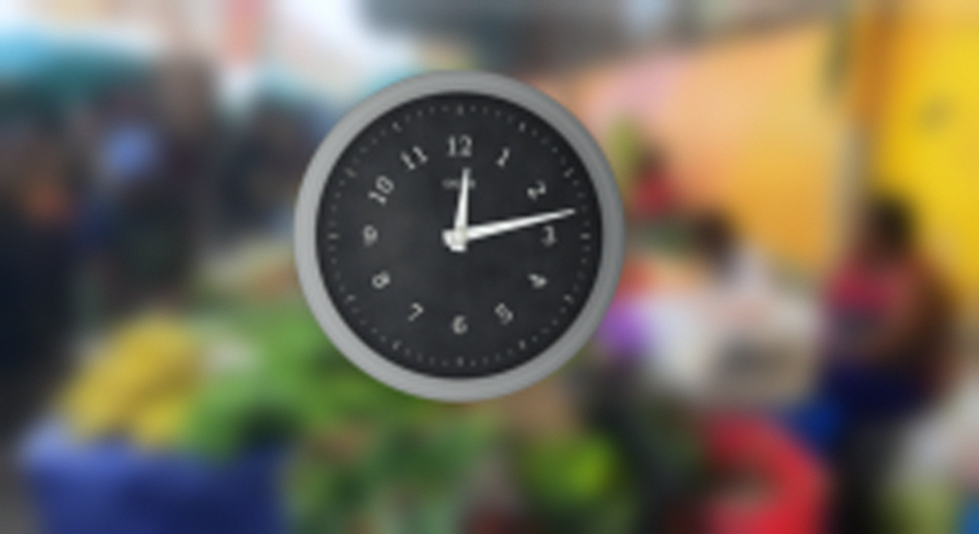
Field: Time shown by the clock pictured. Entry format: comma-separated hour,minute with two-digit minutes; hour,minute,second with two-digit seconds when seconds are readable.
12,13
